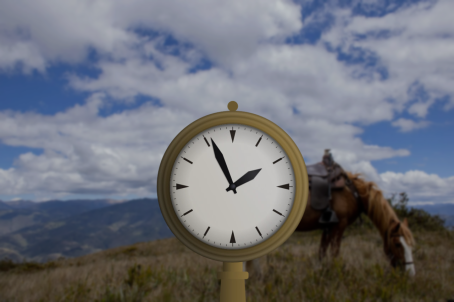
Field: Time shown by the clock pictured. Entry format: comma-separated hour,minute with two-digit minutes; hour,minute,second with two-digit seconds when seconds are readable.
1,56
